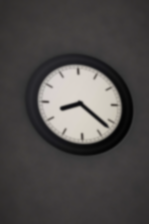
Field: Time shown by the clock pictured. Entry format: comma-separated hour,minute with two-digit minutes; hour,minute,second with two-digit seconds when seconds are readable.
8,22
